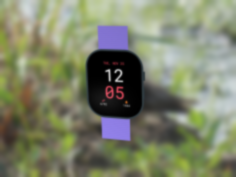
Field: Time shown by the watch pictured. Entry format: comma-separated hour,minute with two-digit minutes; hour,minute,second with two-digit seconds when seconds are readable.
12,05
